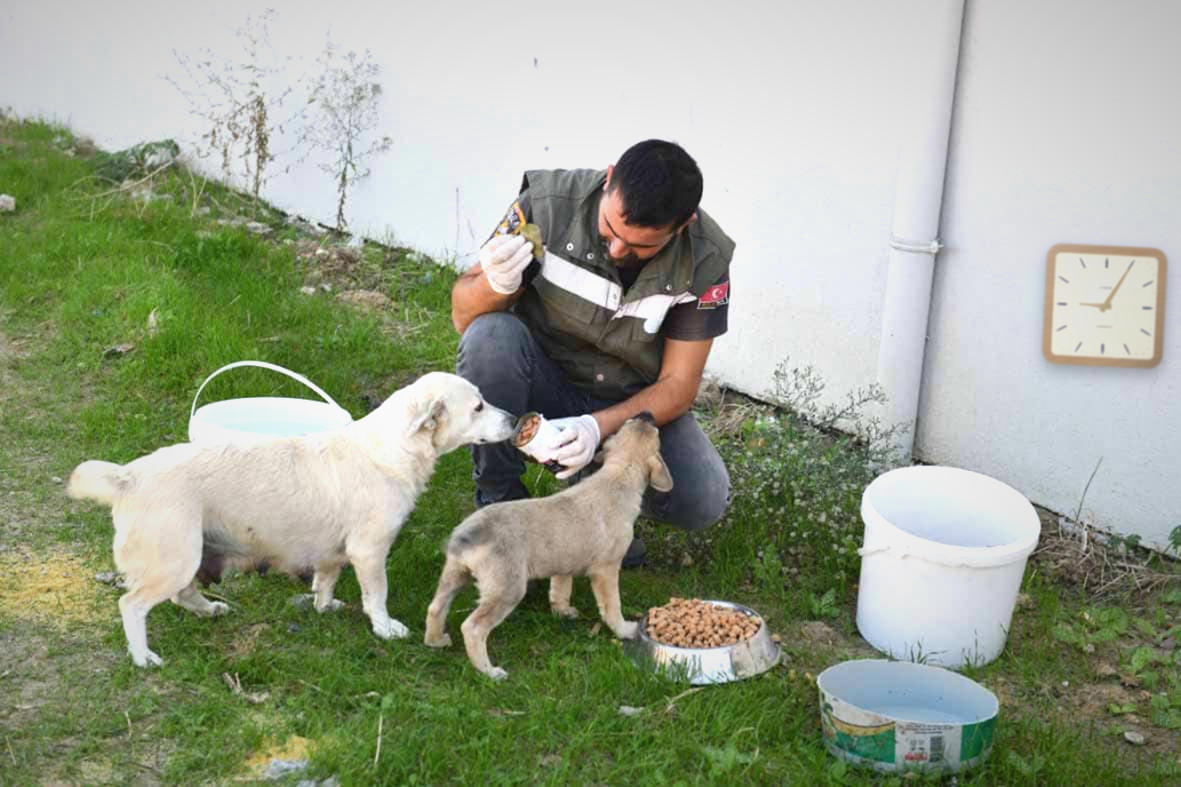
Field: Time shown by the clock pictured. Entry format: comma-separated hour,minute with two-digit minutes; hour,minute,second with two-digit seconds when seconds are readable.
9,05
